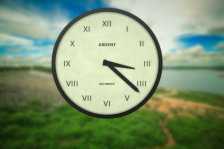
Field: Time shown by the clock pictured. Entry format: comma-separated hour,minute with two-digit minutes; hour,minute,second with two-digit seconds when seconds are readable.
3,22
